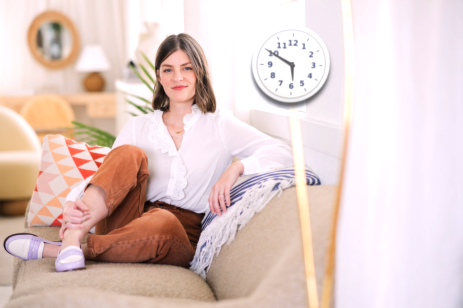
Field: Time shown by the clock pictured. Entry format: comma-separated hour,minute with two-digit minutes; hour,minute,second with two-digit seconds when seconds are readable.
5,50
